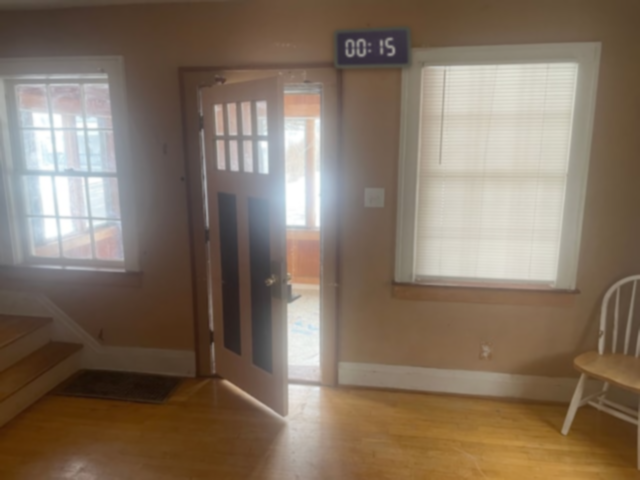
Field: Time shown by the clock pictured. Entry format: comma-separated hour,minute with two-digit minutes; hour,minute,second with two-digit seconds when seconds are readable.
0,15
